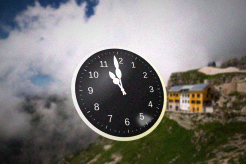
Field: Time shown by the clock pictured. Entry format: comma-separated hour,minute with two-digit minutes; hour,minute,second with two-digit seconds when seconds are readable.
10,59
